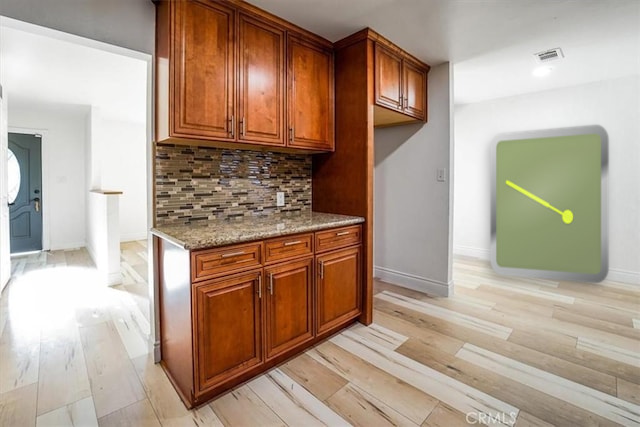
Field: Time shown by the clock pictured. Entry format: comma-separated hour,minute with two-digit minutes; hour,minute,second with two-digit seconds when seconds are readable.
3,49
